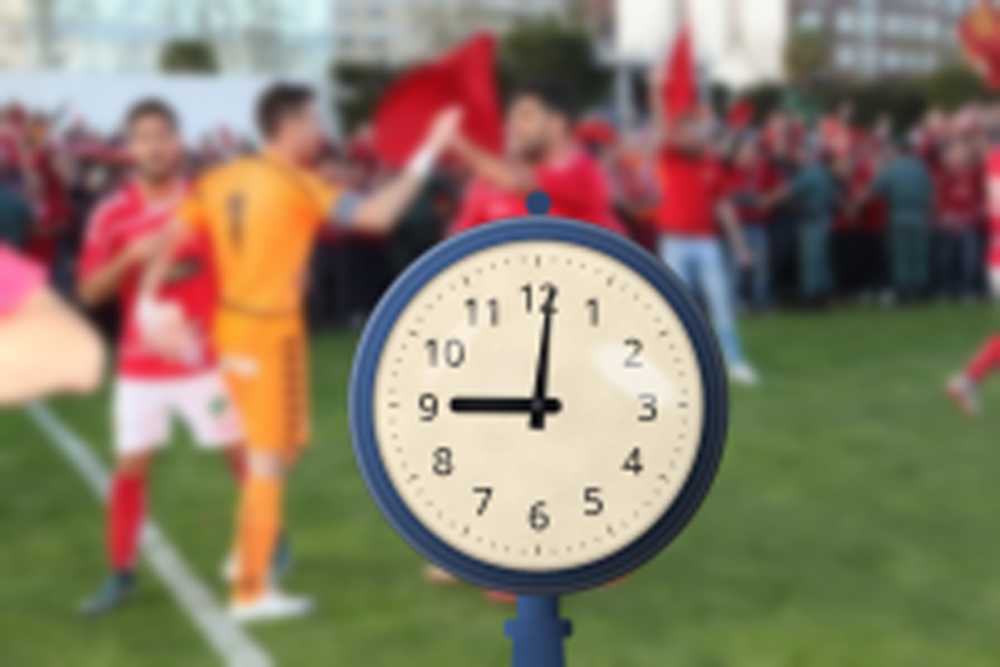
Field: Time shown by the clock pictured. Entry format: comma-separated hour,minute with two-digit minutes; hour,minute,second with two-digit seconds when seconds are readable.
9,01
